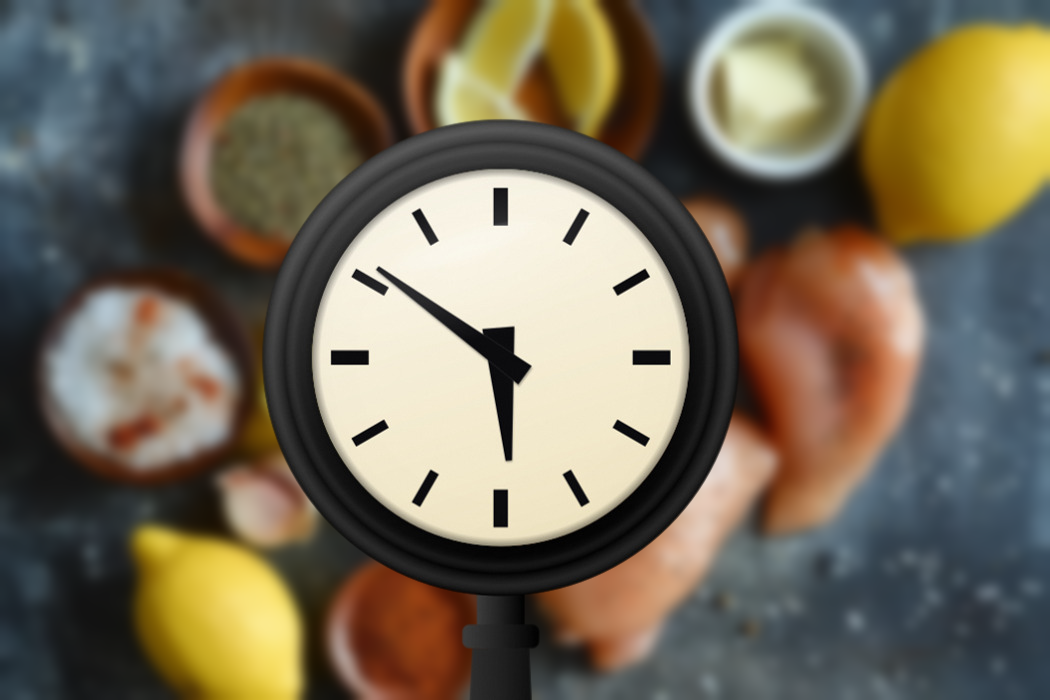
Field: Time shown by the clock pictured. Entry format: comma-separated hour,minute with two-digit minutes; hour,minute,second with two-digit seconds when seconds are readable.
5,51
